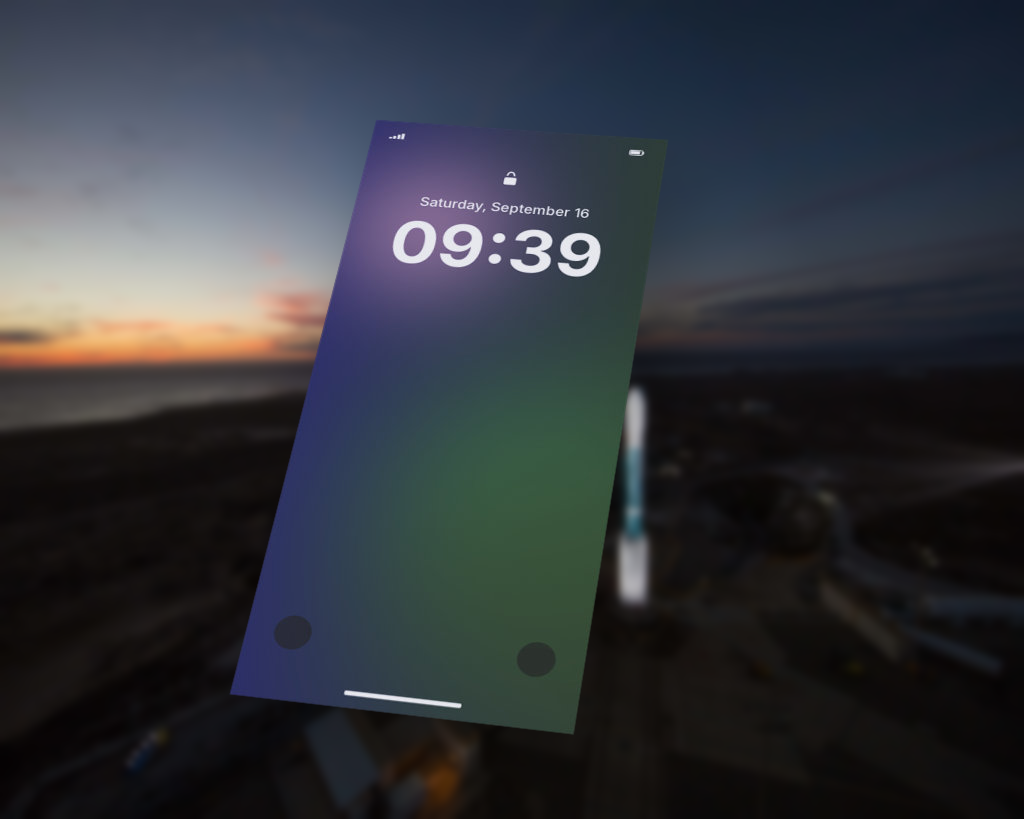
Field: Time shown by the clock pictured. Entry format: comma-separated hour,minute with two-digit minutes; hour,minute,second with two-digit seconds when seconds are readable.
9,39
